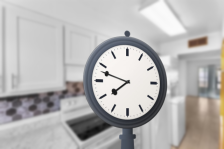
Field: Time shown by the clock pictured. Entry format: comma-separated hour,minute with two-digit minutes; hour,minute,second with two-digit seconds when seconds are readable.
7,48
